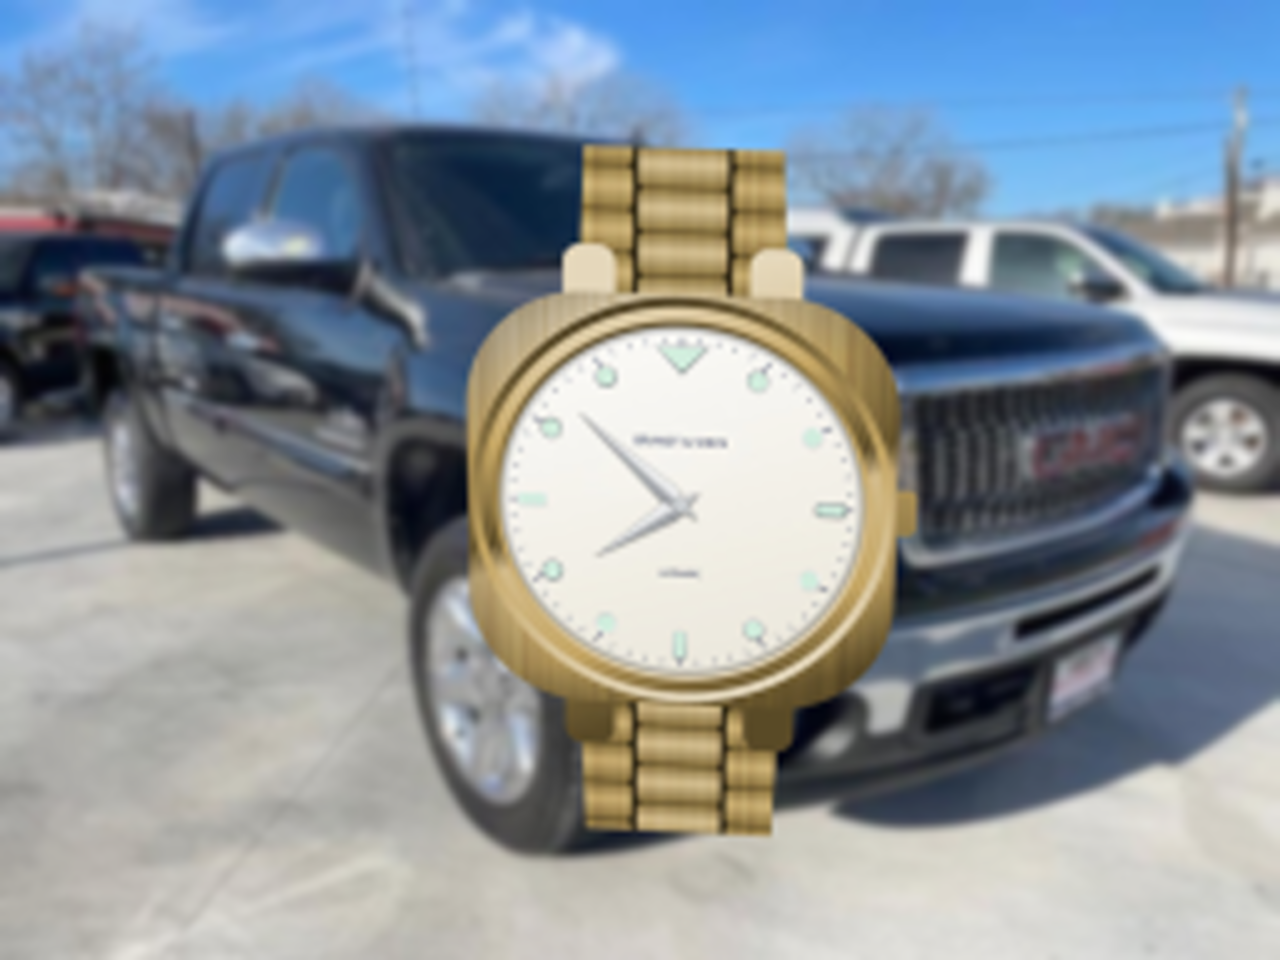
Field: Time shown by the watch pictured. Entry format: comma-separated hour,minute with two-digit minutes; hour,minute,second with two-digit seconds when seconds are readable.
7,52
